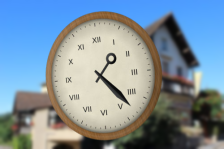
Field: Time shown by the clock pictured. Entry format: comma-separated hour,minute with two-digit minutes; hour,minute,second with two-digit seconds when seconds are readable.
1,23
